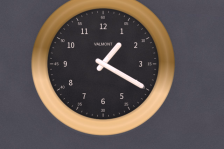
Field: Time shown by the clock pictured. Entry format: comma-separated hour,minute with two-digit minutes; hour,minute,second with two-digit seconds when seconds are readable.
1,20
